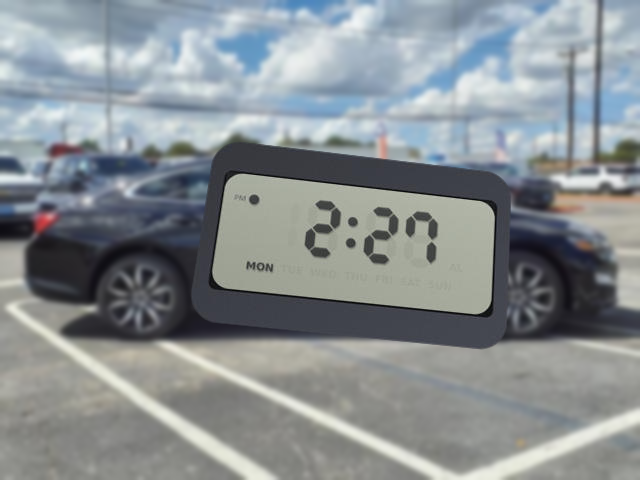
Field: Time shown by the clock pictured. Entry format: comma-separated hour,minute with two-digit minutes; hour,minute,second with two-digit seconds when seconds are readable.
2,27
